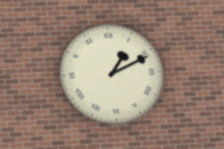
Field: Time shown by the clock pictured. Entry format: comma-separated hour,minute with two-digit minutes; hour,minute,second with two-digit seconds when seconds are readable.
1,11
